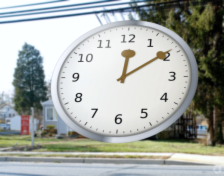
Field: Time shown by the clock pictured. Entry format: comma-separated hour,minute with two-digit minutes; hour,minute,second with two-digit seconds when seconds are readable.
12,09
